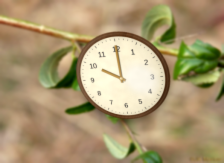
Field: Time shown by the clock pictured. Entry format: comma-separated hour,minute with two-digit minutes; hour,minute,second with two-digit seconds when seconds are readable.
10,00
